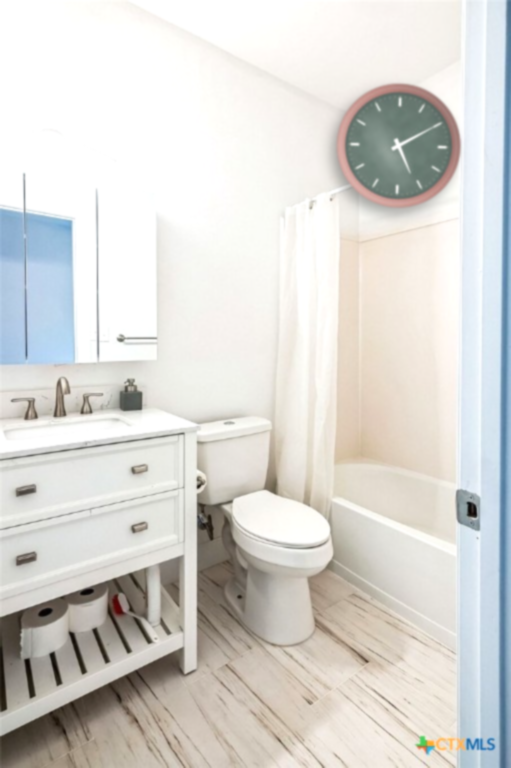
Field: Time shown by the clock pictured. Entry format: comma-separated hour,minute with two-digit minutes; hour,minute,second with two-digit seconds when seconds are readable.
5,10
